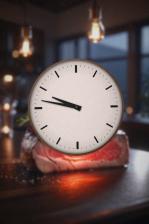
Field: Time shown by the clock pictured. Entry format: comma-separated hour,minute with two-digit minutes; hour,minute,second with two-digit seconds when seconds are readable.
9,47
